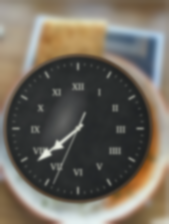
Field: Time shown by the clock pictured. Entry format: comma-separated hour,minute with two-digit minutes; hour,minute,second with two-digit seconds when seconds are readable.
7,38,34
